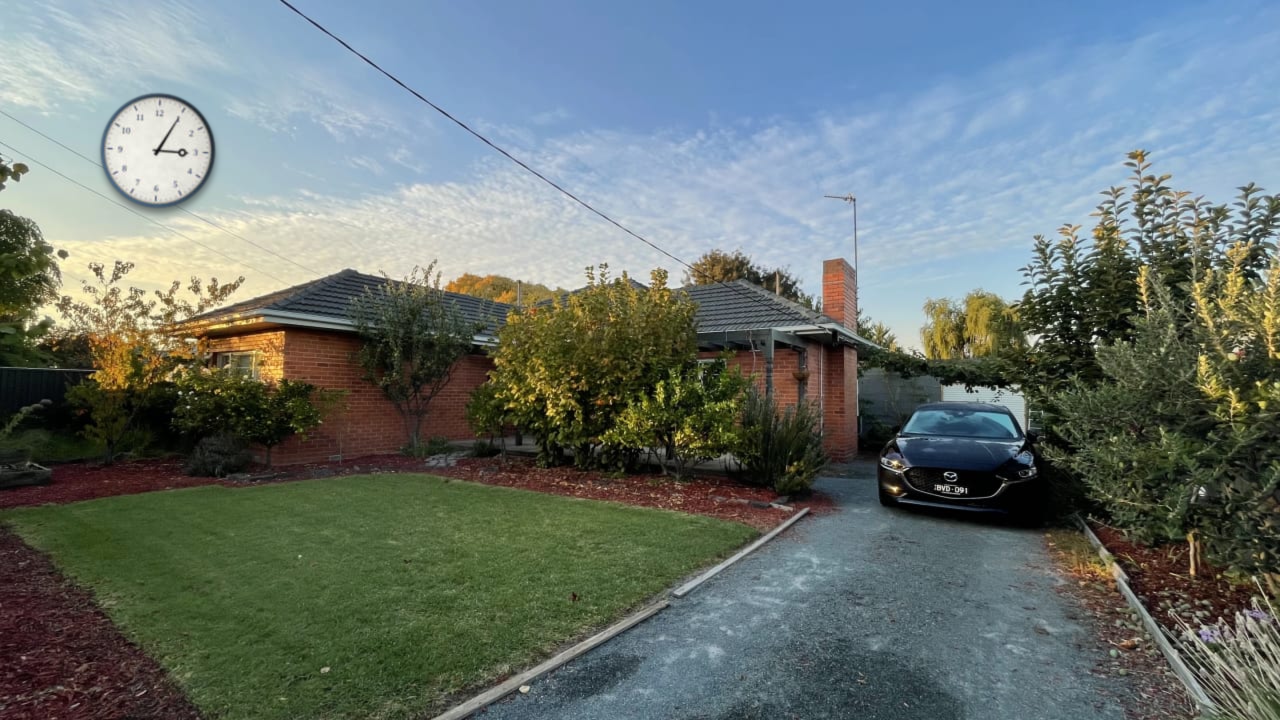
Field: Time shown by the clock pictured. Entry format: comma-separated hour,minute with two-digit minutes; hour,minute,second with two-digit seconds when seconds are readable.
3,05
